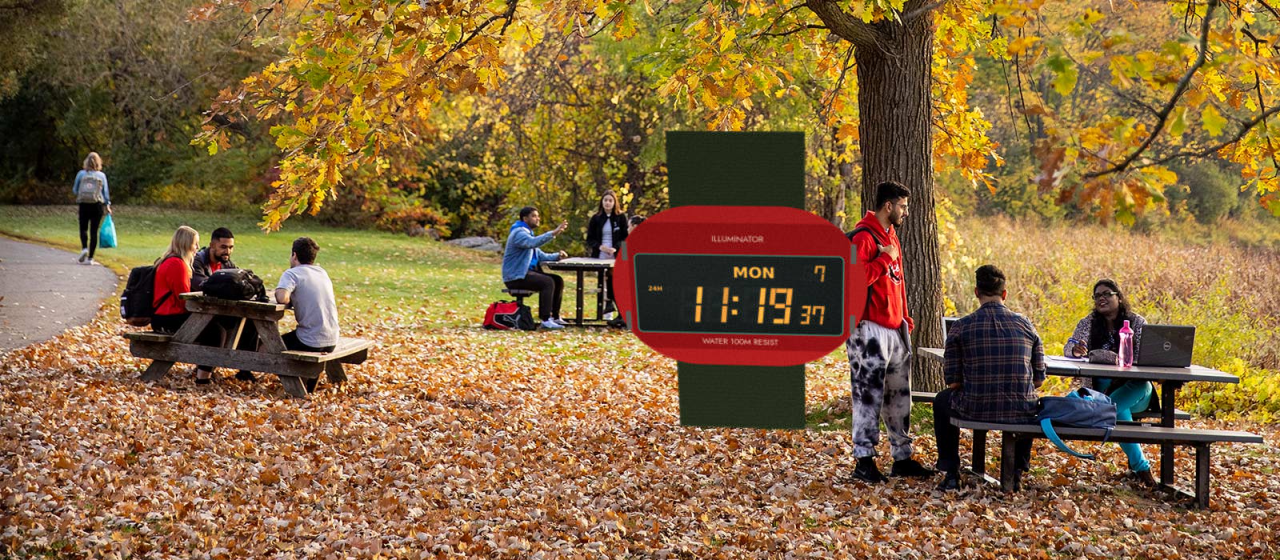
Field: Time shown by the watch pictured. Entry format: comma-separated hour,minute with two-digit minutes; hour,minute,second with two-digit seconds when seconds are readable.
11,19,37
